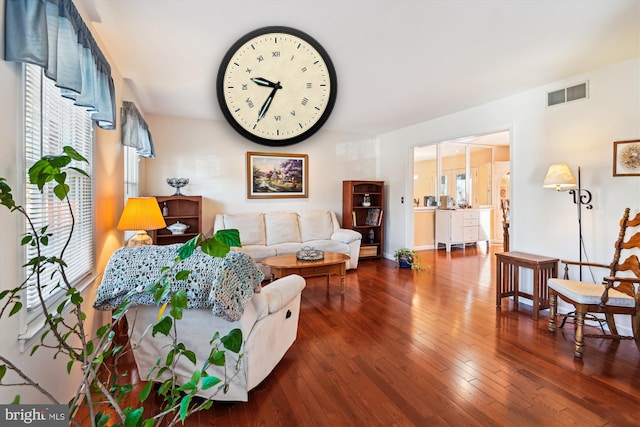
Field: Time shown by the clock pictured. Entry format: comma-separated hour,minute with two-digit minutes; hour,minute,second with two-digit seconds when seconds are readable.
9,35
